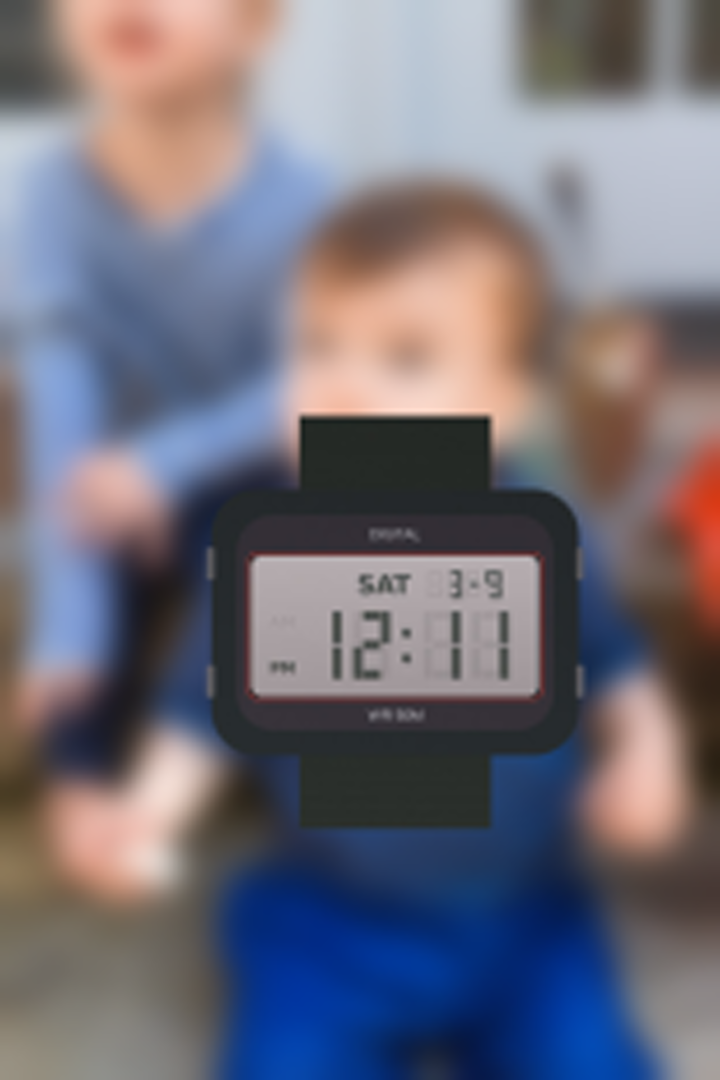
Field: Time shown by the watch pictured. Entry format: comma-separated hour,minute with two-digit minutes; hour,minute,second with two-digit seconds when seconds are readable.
12,11
